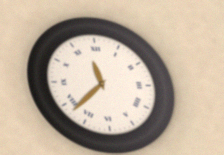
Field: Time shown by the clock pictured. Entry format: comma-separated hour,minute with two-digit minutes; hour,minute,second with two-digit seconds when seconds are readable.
11,38
